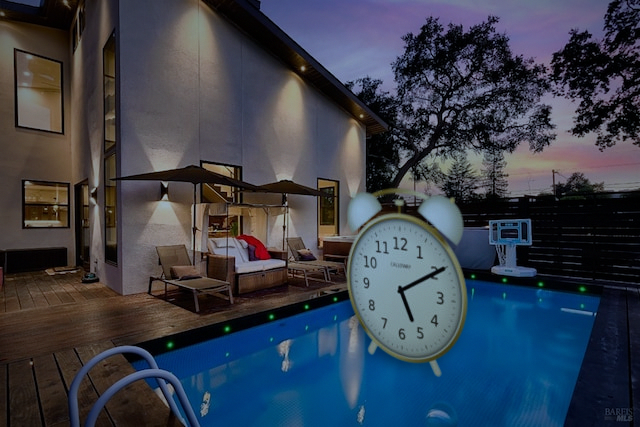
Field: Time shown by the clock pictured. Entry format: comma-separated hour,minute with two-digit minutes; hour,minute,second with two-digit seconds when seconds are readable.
5,10
